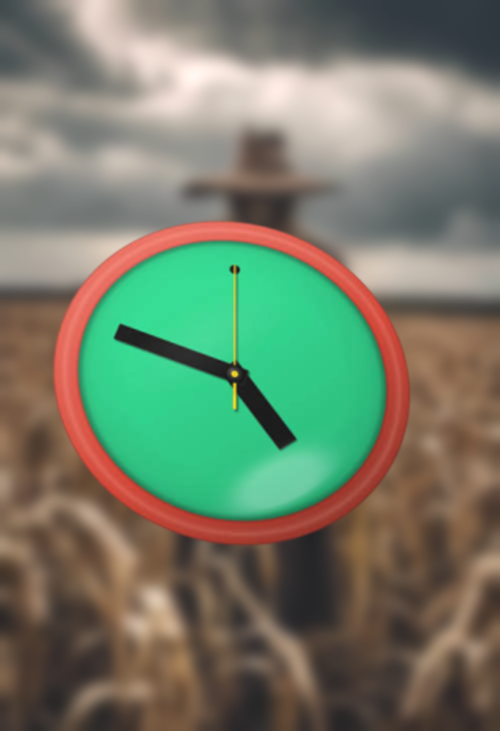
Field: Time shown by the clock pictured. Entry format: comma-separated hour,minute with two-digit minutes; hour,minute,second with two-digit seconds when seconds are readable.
4,48,00
